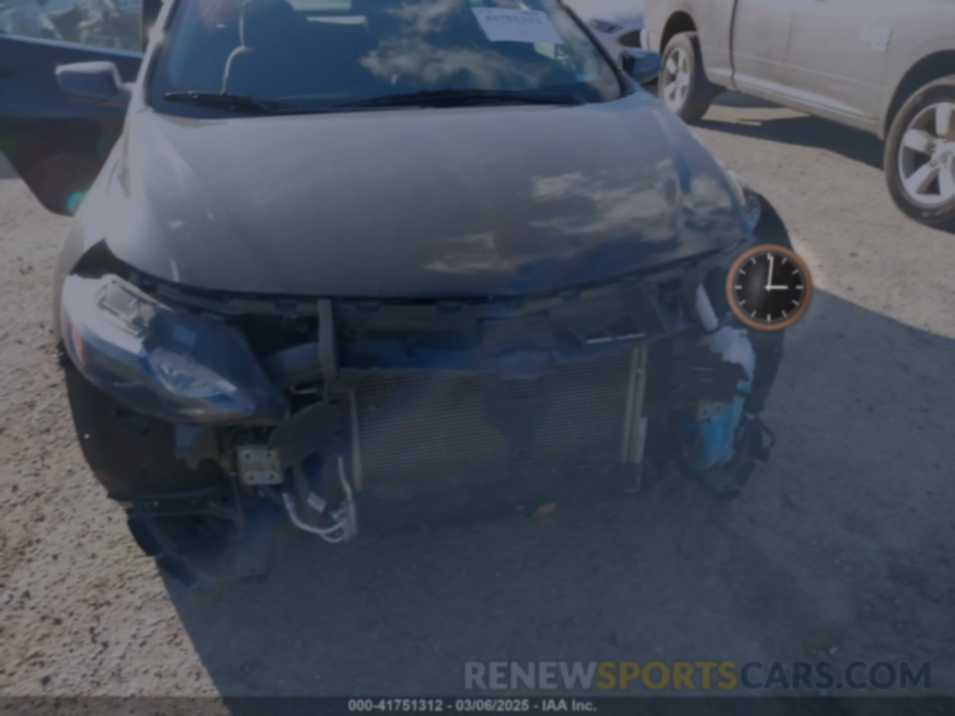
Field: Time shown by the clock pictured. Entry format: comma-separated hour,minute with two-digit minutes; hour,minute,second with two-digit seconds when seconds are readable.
3,01
